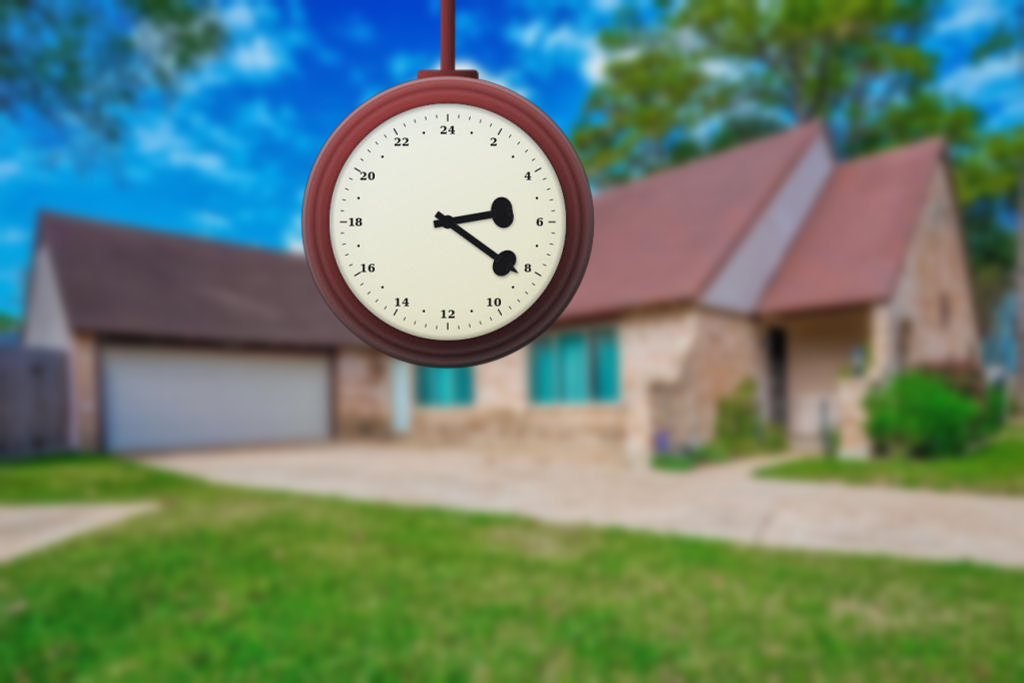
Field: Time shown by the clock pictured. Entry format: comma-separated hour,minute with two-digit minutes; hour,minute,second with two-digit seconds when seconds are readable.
5,21
